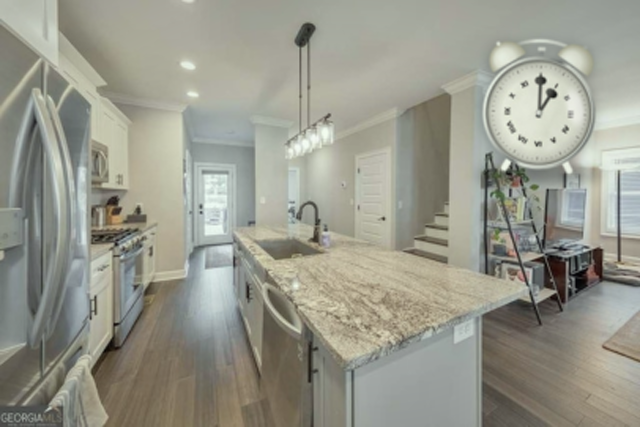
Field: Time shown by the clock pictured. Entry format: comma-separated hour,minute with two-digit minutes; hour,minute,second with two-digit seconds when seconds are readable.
1,00
